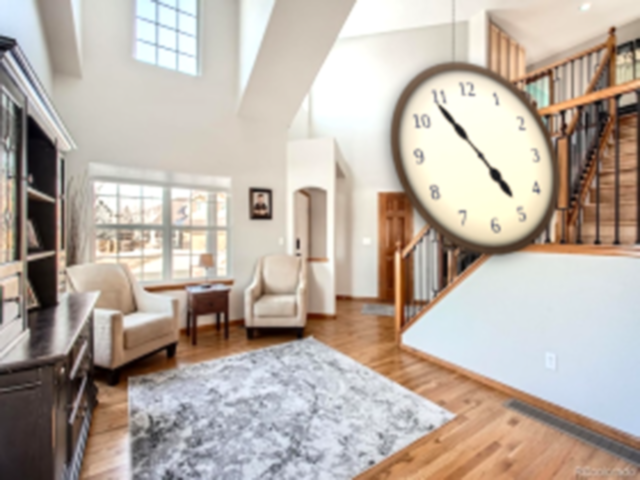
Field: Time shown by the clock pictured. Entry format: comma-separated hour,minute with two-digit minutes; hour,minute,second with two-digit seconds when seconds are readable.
4,54
